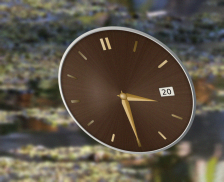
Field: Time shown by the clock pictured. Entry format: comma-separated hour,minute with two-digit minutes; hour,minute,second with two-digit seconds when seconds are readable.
3,30
